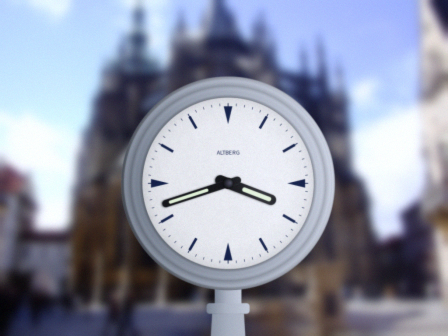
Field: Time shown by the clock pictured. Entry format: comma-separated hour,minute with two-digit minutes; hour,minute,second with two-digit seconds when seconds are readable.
3,42
